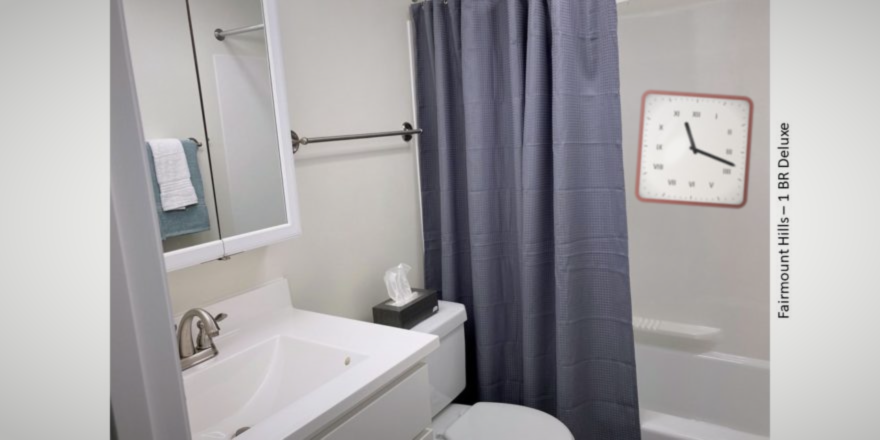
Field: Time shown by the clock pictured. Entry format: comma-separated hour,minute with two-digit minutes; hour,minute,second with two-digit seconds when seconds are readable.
11,18
